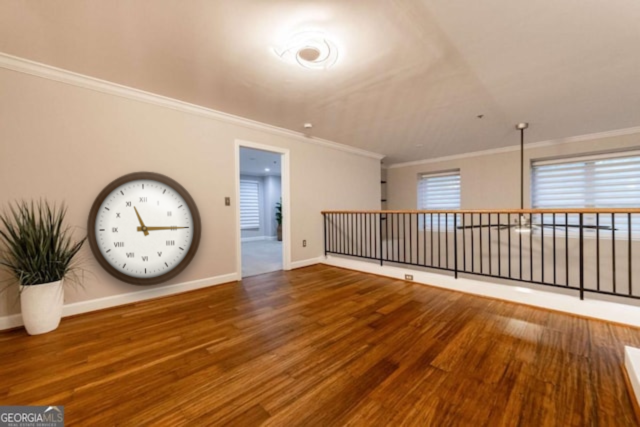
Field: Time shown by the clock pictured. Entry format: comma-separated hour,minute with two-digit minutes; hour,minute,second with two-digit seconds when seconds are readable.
11,15
